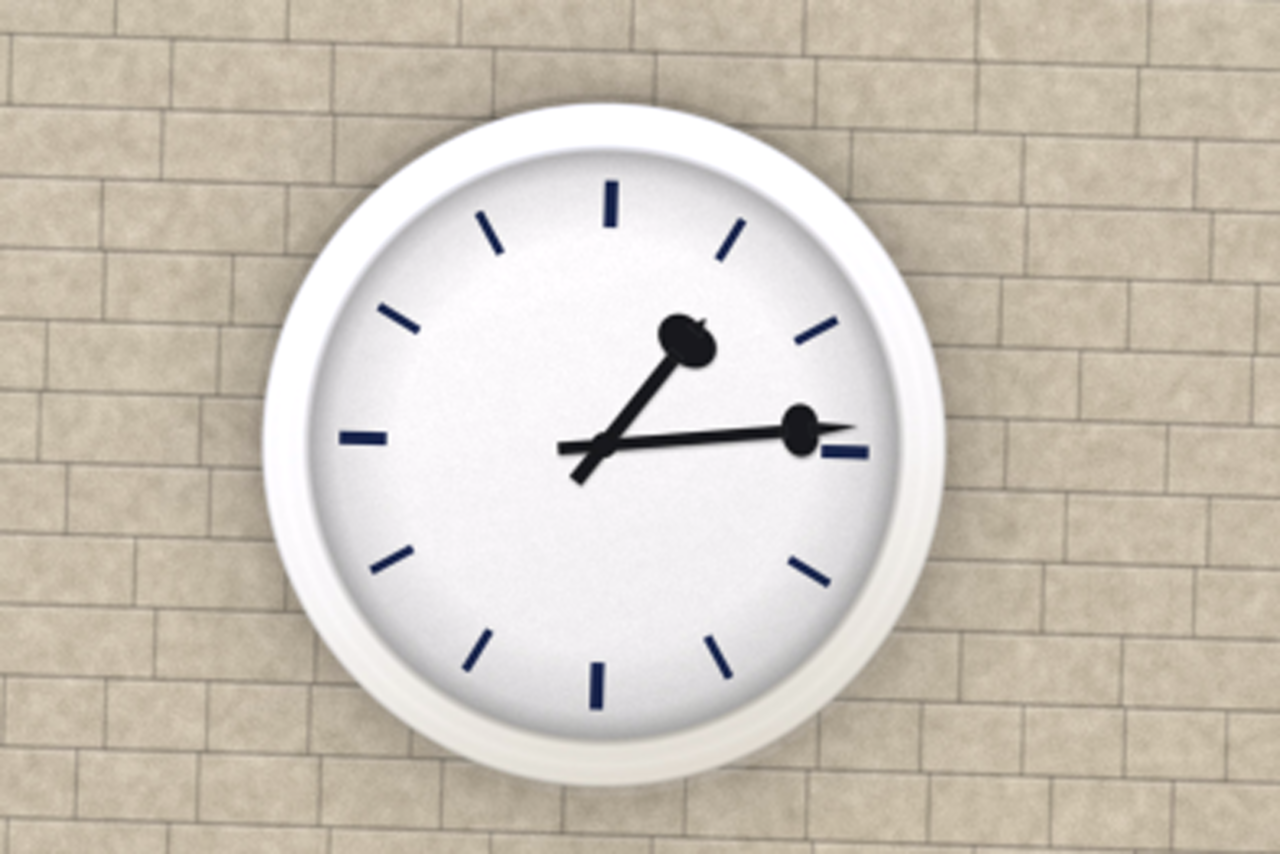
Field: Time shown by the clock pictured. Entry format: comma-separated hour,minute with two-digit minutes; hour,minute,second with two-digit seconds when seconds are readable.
1,14
